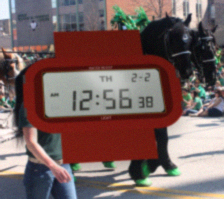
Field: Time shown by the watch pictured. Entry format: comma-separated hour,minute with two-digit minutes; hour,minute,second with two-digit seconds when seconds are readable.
12,56,38
